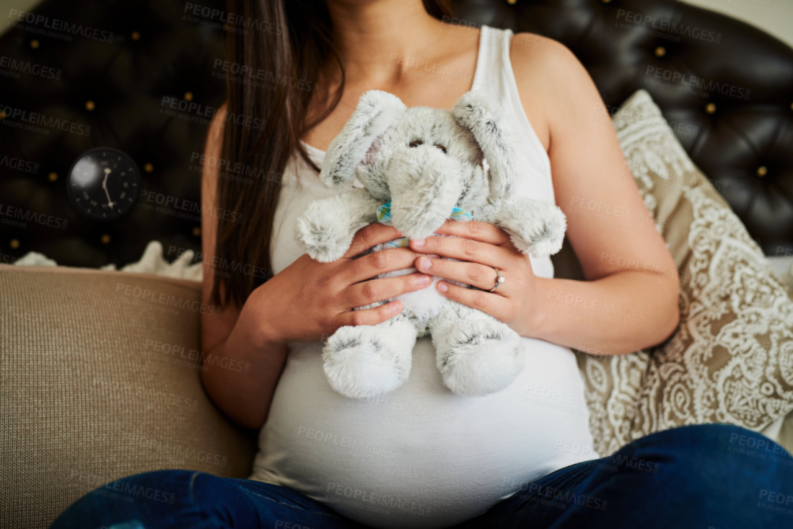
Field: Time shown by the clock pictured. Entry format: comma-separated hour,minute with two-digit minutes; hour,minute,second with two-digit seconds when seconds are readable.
12,27
